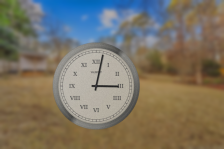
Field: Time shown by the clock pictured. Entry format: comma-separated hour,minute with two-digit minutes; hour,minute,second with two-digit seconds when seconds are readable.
3,02
